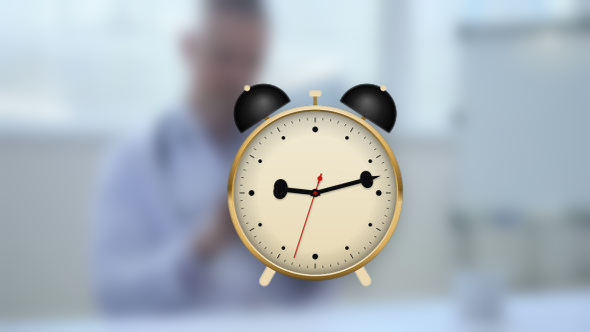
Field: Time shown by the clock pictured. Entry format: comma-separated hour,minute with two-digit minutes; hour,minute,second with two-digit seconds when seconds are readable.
9,12,33
